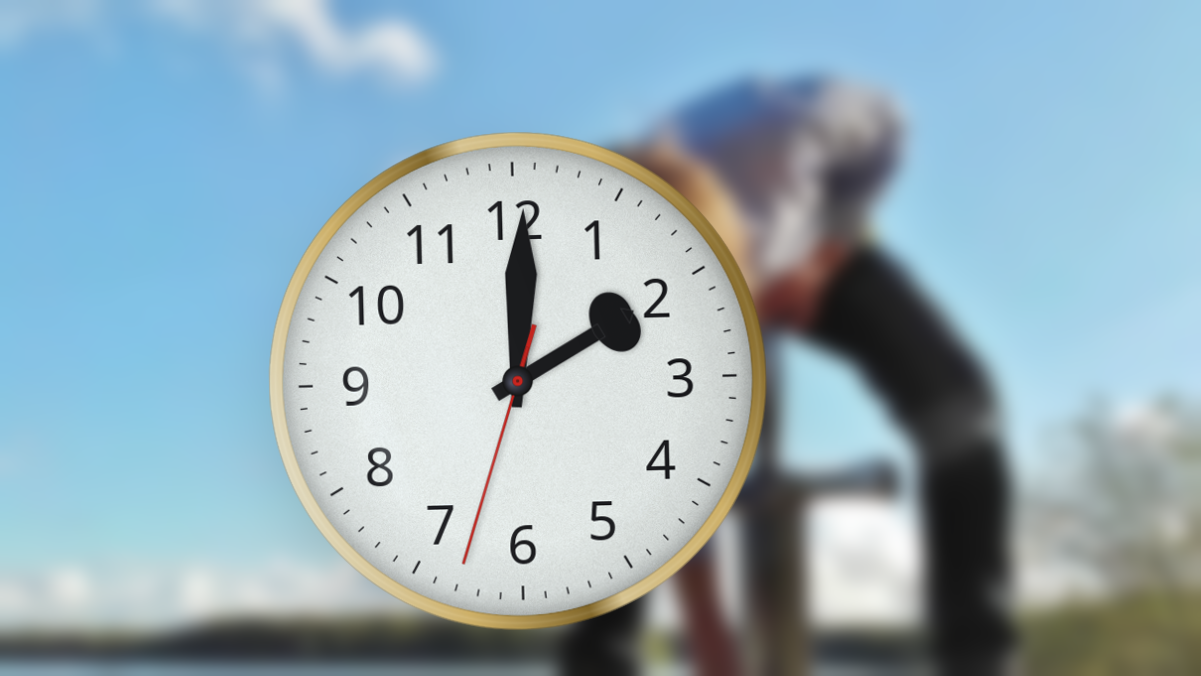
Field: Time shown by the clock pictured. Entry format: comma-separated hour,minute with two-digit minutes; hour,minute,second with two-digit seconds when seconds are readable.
2,00,33
